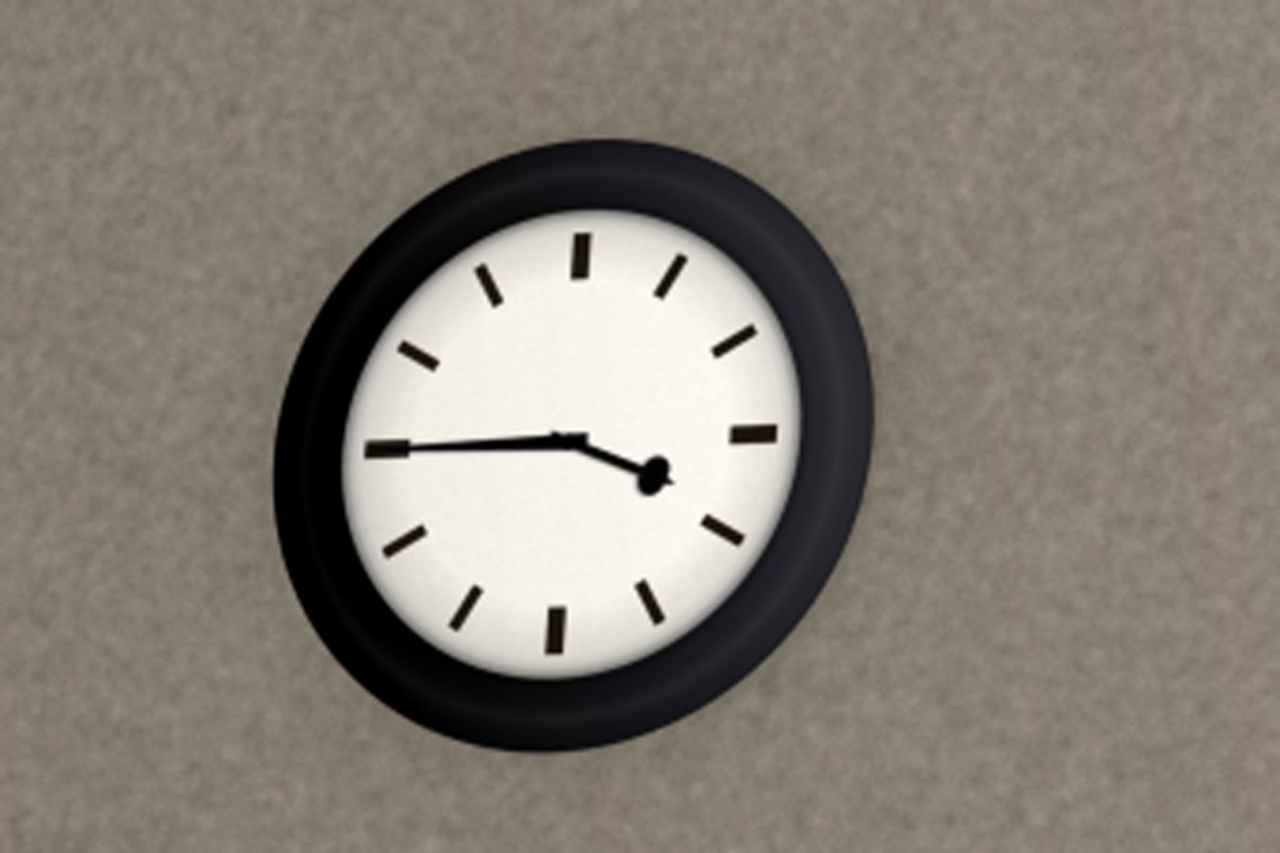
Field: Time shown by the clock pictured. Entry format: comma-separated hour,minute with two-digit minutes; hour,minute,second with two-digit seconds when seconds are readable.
3,45
